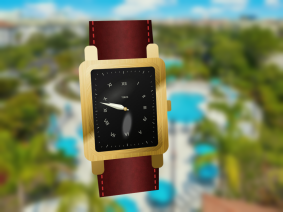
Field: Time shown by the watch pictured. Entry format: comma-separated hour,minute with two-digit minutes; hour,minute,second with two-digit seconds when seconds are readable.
9,48
